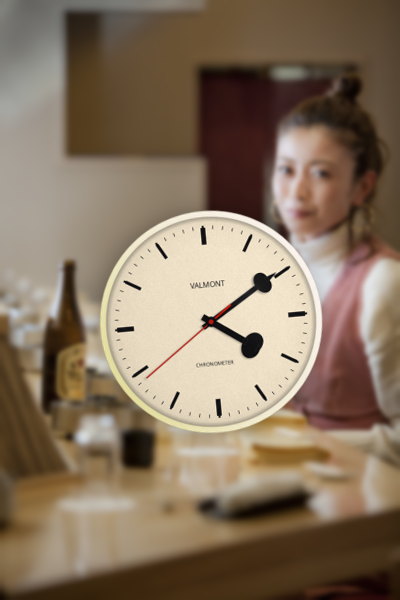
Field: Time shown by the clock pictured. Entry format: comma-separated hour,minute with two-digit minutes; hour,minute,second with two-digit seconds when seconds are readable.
4,09,39
